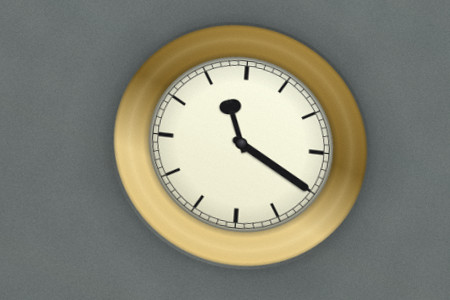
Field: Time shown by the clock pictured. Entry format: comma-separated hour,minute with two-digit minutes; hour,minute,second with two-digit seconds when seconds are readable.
11,20
